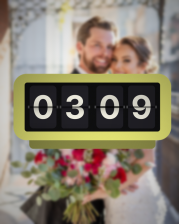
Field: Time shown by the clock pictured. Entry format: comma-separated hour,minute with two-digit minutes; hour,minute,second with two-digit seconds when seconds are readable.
3,09
